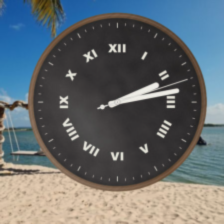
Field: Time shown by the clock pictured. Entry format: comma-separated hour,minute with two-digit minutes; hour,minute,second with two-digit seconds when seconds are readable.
2,13,12
